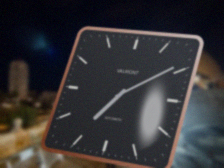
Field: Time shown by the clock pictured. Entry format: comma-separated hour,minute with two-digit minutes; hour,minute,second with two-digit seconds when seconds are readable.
7,09
